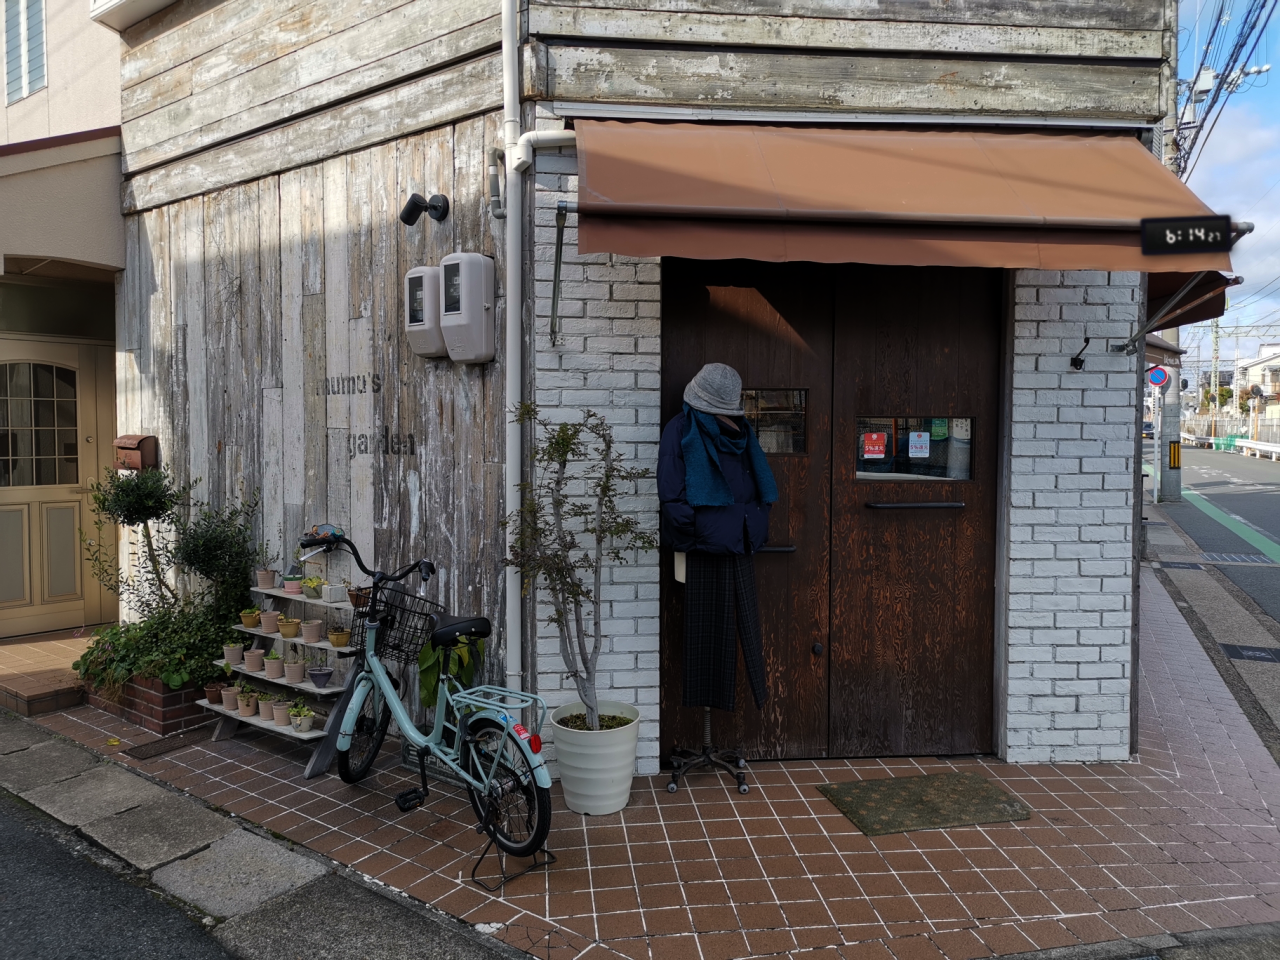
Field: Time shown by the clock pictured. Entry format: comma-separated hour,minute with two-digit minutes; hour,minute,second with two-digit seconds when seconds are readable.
6,14
